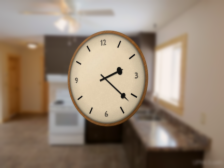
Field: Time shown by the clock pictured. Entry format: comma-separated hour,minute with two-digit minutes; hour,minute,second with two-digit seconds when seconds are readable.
2,22
